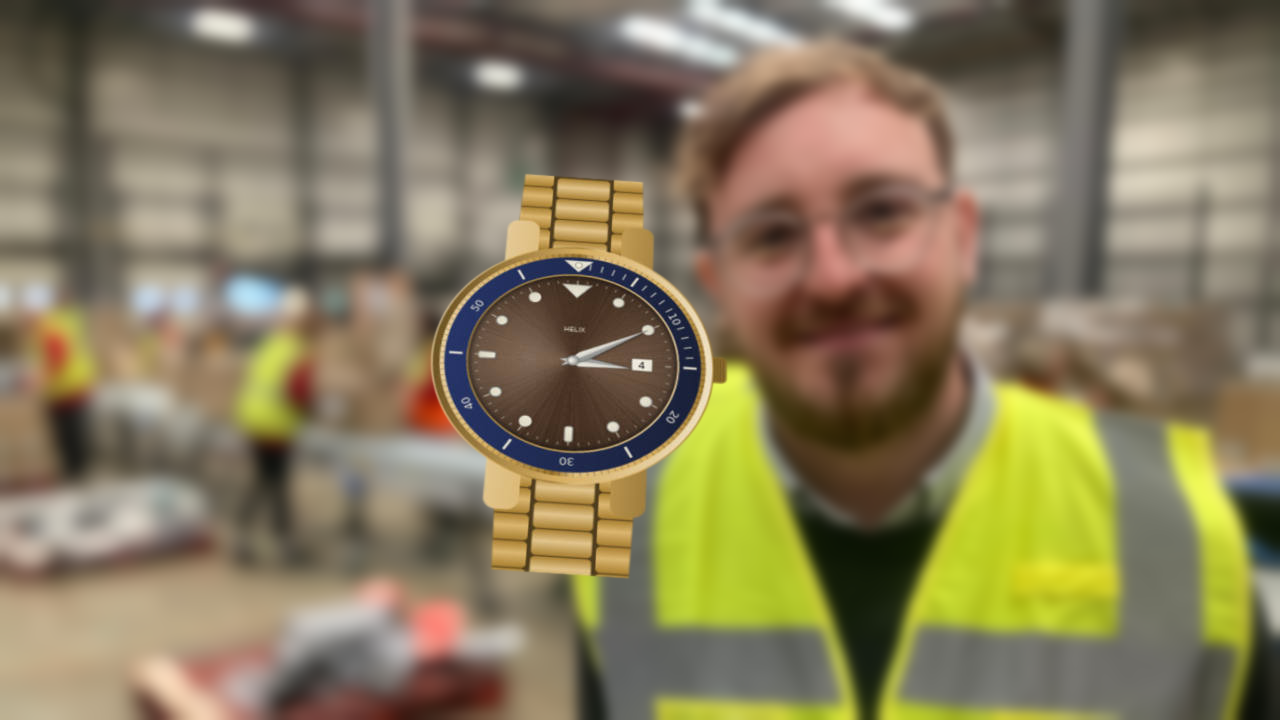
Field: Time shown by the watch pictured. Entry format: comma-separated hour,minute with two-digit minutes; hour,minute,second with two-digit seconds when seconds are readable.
3,10
